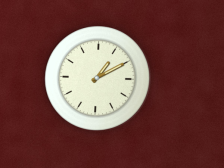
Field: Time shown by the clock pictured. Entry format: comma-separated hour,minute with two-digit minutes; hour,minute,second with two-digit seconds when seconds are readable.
1,10
